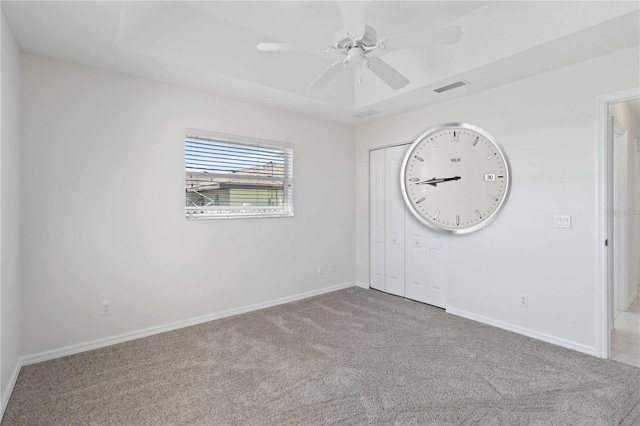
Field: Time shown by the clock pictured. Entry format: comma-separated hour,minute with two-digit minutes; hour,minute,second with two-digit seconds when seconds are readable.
8,44
